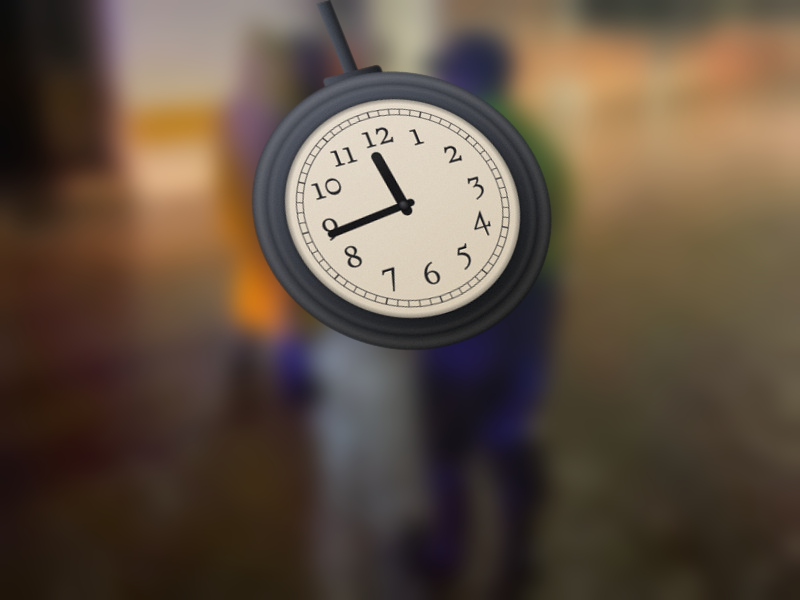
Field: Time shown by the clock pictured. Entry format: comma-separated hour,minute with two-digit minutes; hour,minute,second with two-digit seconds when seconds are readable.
11,44
